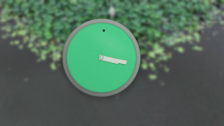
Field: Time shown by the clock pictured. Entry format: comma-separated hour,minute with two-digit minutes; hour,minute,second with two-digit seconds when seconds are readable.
3,16
